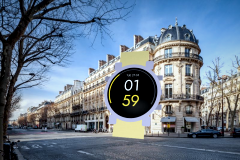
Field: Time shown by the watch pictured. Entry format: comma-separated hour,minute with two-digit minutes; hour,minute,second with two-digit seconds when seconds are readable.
1,59
